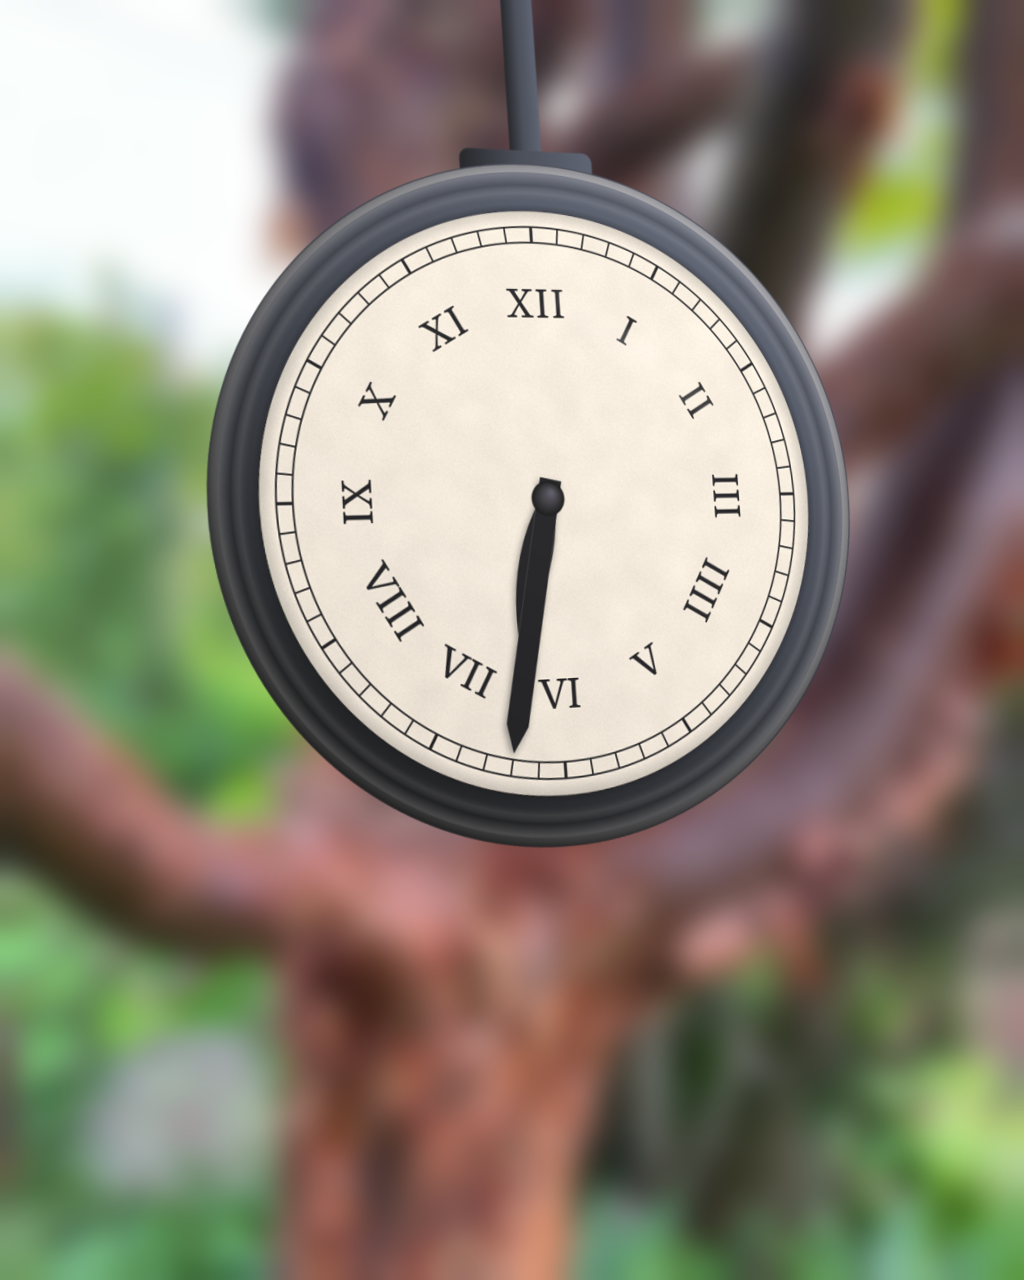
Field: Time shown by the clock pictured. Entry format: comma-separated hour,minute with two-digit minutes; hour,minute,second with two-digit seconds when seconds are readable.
6,32
